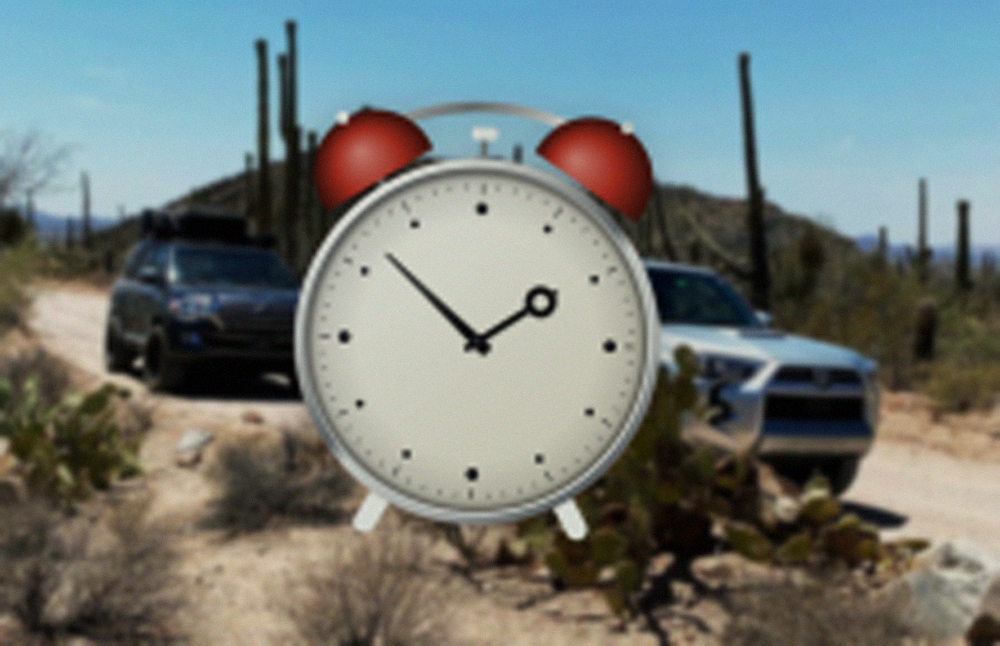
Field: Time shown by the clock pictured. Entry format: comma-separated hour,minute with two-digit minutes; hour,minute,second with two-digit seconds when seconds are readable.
1,52
